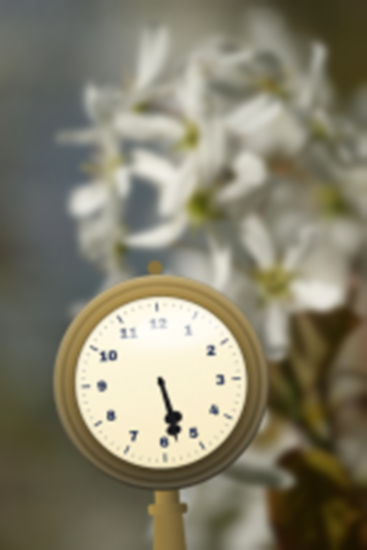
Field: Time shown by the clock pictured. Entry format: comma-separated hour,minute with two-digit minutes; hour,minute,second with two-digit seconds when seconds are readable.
5,28
